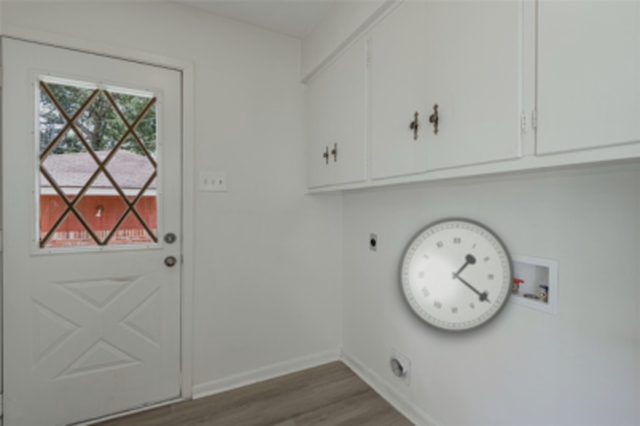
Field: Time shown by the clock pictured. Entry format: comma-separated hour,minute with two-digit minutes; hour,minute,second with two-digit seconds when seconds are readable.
1,21
